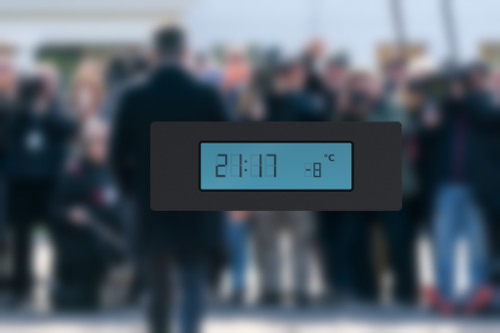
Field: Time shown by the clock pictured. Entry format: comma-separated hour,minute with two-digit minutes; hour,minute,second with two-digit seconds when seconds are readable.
21,17
